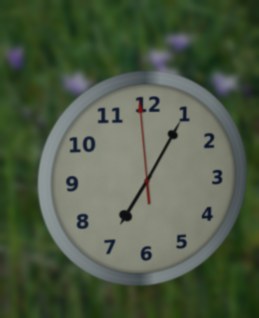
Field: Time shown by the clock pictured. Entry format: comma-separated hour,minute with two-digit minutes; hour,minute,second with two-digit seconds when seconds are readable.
7,04,59
